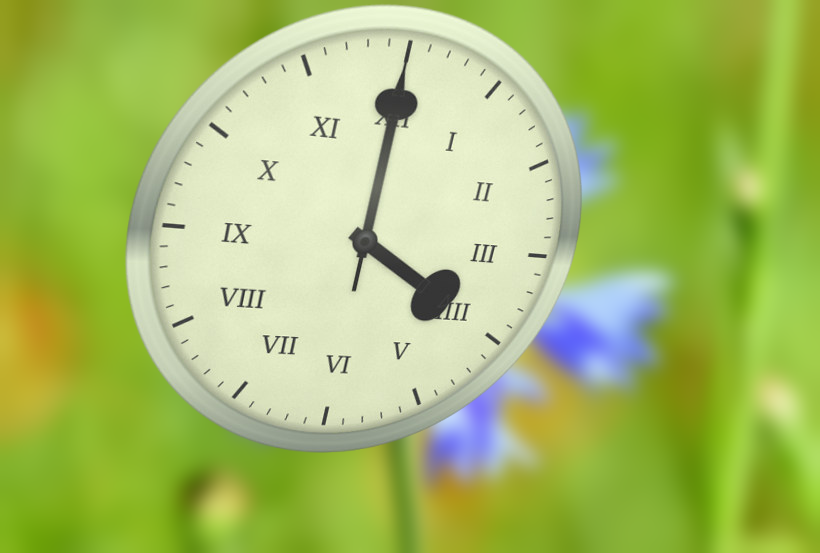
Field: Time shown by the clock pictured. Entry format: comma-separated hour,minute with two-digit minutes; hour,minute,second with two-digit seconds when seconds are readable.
4,00,00
